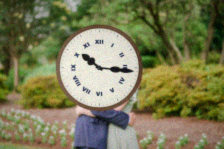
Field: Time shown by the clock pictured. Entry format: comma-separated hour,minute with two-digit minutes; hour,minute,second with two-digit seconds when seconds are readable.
10,16
